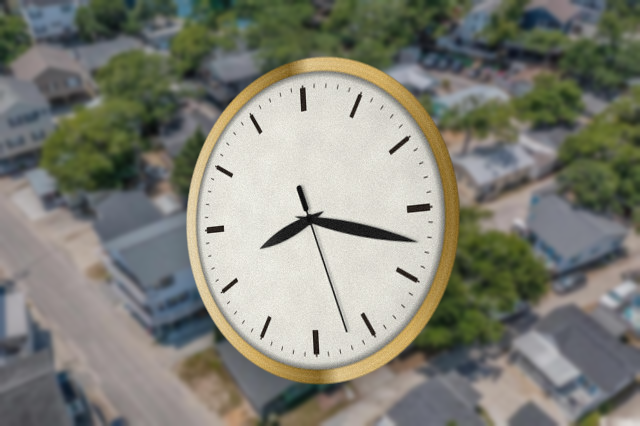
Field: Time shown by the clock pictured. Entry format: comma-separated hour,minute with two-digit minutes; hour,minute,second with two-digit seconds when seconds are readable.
8,17,27
